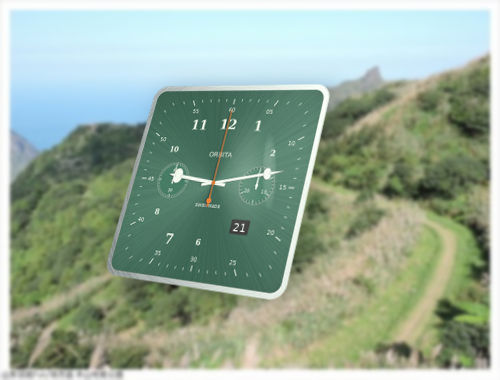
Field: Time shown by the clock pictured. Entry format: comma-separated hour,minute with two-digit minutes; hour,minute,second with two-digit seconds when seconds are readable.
9,13
